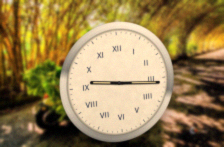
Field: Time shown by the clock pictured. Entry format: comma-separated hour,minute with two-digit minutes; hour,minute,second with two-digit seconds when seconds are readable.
9,16
